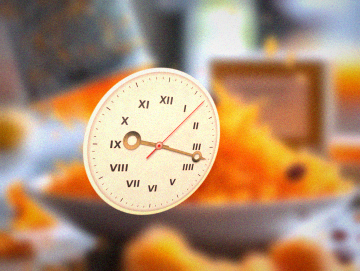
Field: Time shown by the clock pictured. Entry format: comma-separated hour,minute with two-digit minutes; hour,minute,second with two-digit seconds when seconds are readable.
9,17,07
